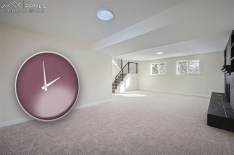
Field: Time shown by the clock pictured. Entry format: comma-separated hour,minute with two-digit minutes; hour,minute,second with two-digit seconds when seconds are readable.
1,59
